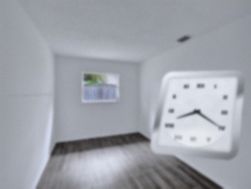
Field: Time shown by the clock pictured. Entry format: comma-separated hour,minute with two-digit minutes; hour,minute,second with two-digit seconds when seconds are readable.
8,20
